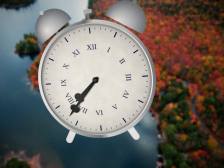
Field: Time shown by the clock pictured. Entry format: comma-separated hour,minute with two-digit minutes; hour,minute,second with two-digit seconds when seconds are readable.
7,37
